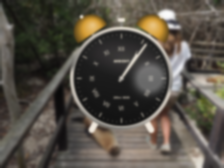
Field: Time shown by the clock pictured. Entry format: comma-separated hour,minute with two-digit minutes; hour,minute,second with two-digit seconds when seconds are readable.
1,06
